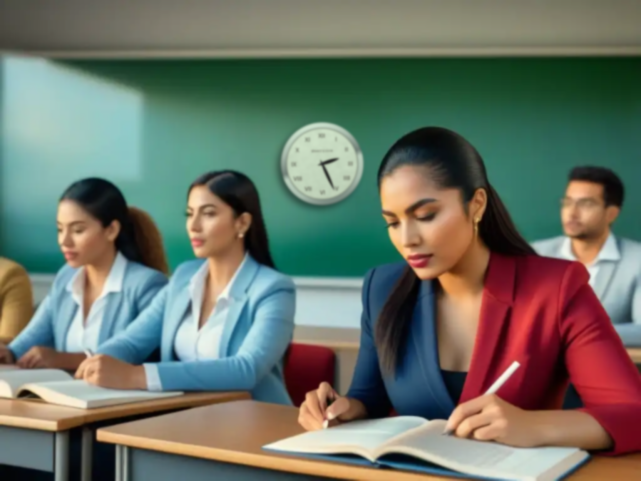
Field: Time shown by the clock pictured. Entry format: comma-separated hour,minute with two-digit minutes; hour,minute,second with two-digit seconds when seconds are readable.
2,26
